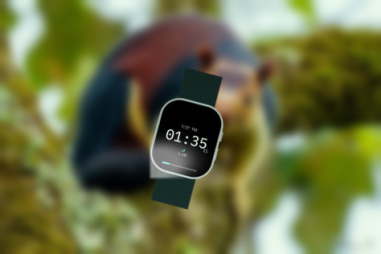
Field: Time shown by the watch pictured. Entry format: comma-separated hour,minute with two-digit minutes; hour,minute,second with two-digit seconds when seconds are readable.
1,35
